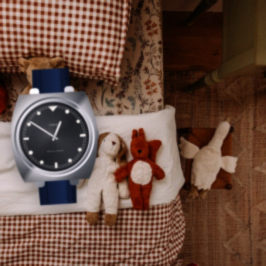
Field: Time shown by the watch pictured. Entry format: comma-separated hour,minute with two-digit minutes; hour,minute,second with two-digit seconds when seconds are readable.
12,51
